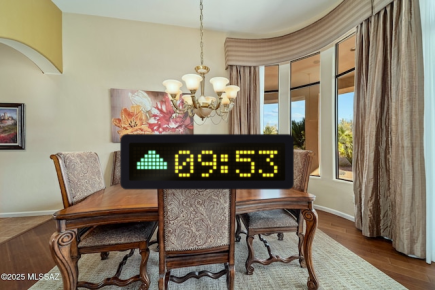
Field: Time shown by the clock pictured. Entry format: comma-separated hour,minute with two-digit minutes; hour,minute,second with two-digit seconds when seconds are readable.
9,53
